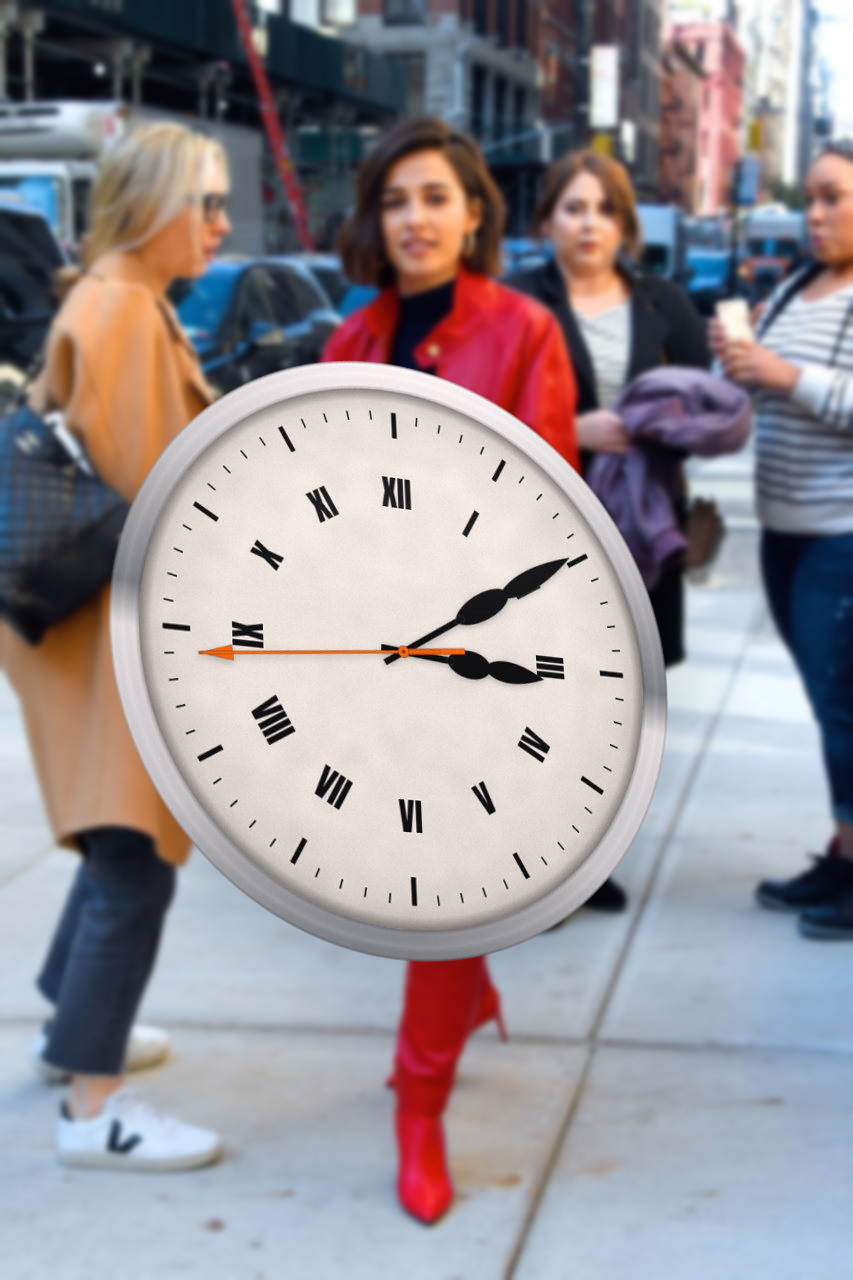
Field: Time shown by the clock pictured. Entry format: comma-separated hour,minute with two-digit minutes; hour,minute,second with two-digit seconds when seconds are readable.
3,09,44
